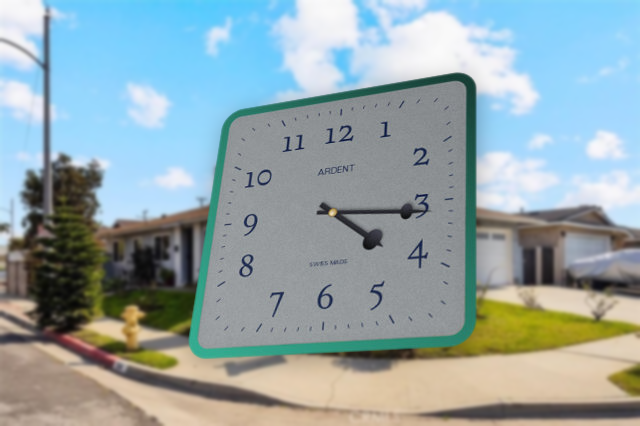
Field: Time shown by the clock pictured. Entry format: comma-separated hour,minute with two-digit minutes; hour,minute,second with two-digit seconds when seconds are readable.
4,16
